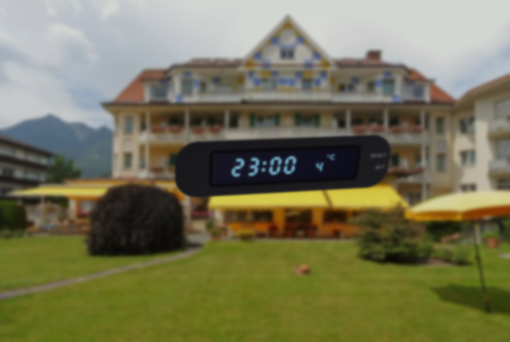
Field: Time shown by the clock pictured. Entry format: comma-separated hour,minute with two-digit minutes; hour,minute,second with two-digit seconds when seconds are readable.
23,00
